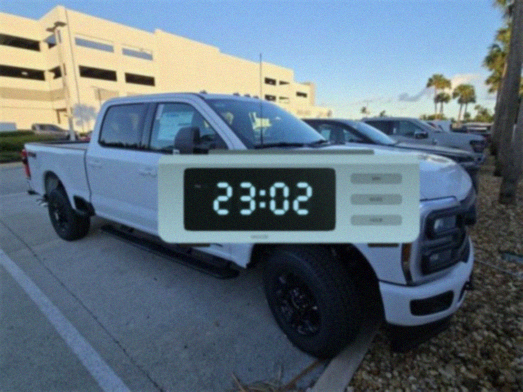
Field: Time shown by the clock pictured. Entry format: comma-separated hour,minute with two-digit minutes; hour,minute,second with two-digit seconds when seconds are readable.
23,02
